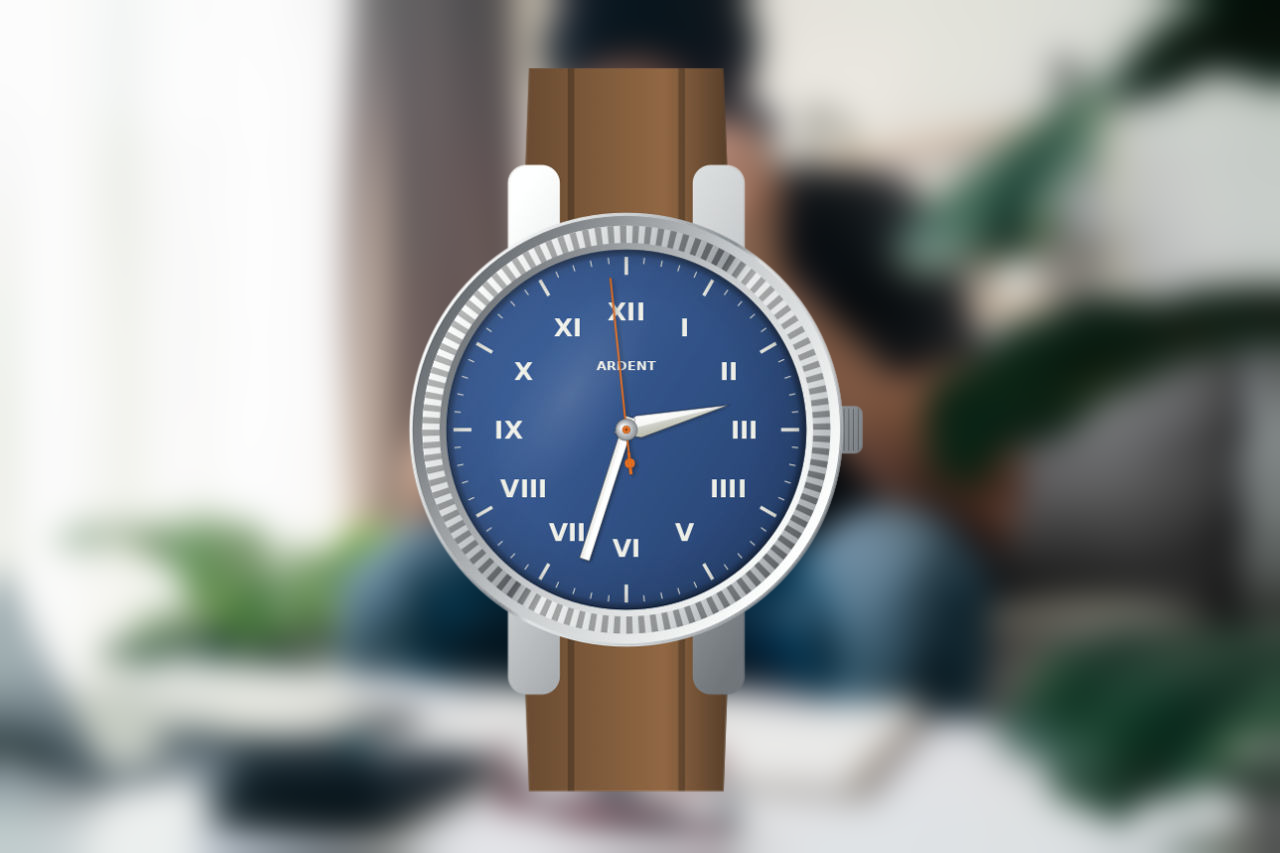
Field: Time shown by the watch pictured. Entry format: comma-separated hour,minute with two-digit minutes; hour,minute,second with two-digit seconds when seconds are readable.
2,32,59
